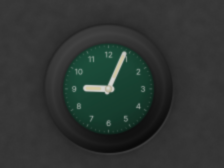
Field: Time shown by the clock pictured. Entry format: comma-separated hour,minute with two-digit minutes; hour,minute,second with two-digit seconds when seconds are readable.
9,04
